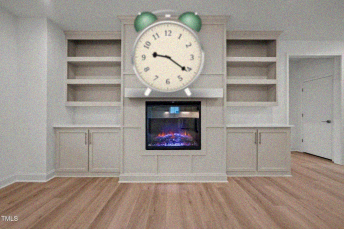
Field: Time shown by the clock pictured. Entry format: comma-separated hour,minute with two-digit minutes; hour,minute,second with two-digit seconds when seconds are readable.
9,21
